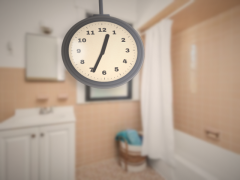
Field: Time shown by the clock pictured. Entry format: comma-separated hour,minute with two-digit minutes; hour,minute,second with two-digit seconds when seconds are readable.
12,34
